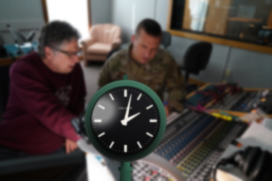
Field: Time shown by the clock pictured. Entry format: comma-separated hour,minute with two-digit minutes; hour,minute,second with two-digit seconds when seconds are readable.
2,02
